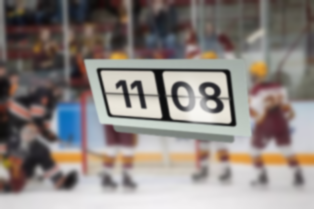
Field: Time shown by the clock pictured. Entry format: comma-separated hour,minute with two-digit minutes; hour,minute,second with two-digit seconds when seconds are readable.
11,08
